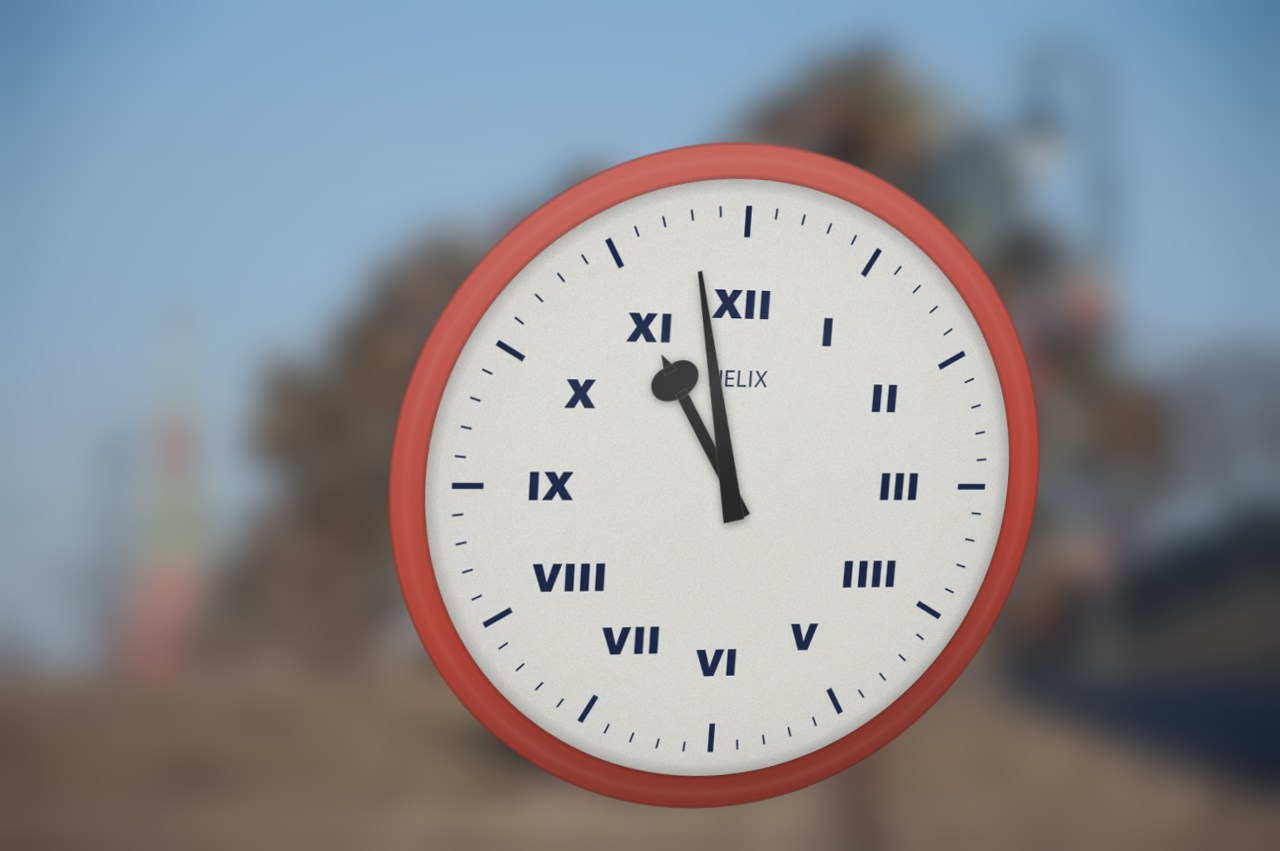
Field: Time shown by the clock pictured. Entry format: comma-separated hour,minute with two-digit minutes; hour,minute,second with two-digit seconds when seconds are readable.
10,58
